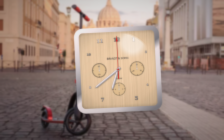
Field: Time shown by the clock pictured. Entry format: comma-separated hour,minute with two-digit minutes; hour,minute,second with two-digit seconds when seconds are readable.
6,39
